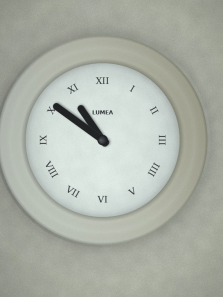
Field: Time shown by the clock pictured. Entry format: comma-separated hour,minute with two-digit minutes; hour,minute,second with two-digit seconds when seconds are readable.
10,51
